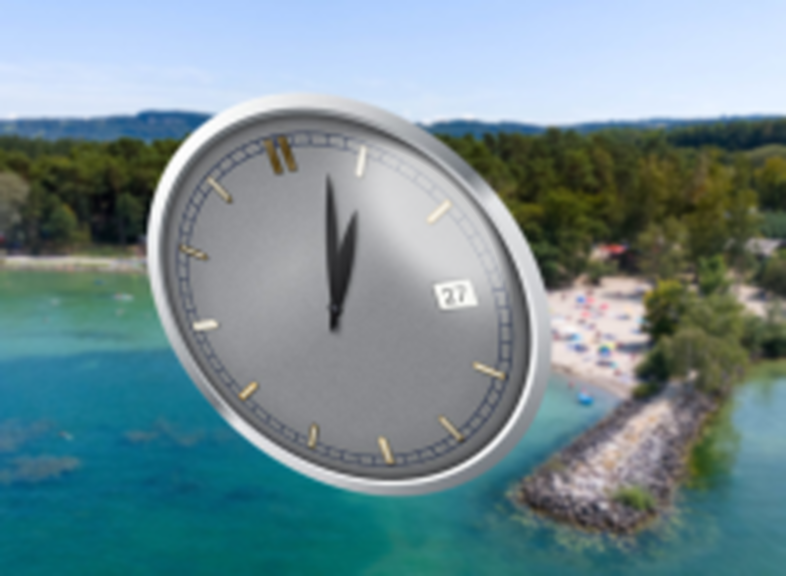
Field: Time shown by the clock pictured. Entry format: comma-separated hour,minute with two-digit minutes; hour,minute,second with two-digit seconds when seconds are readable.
1,03
